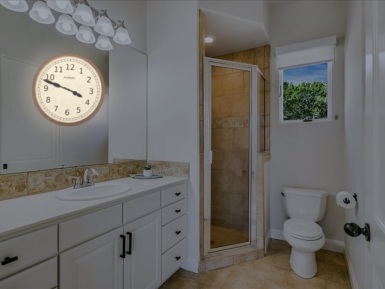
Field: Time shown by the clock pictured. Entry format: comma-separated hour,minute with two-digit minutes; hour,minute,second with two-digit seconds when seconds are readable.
3,48
